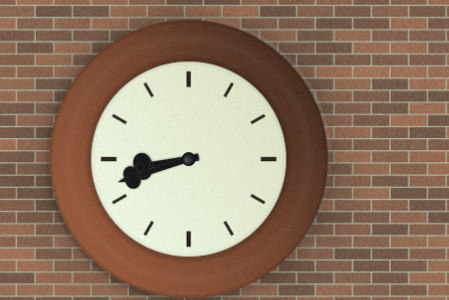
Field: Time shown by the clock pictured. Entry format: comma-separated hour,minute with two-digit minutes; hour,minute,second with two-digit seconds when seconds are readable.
8,42
